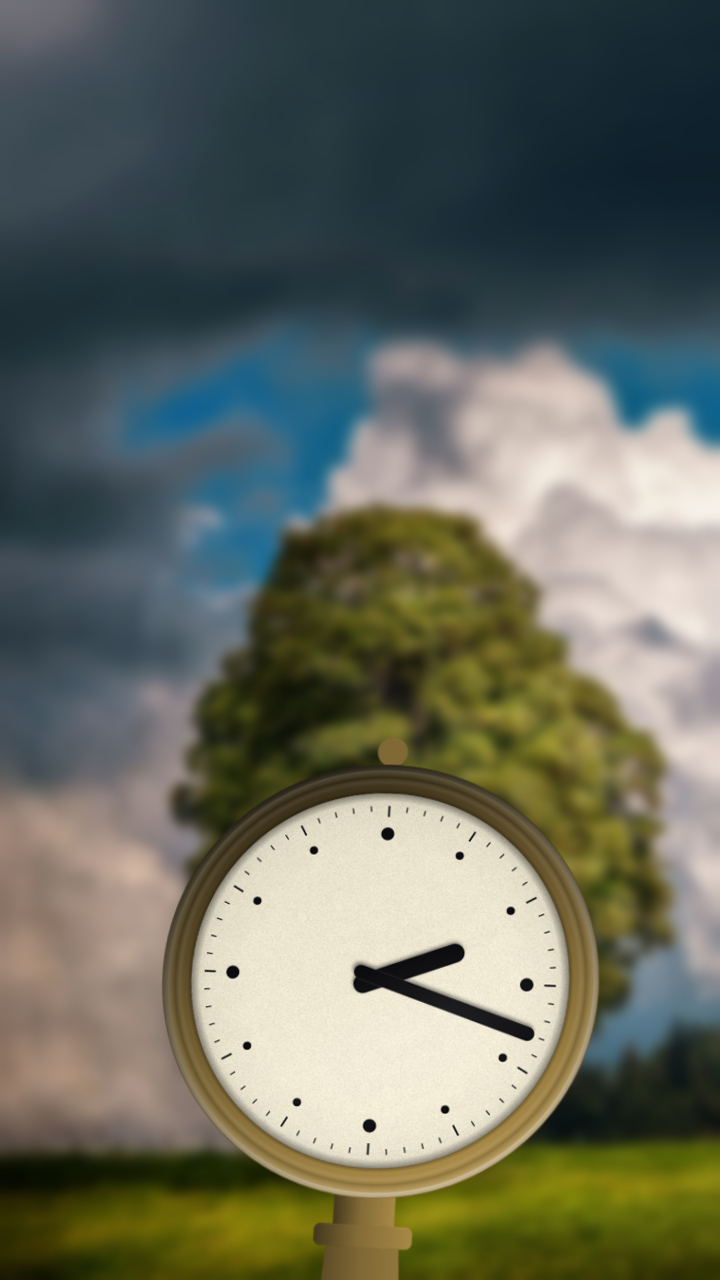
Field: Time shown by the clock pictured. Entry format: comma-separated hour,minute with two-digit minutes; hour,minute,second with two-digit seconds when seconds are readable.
2,18
